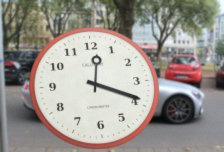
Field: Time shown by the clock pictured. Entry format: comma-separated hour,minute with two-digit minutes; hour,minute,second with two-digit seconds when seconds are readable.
12,19
